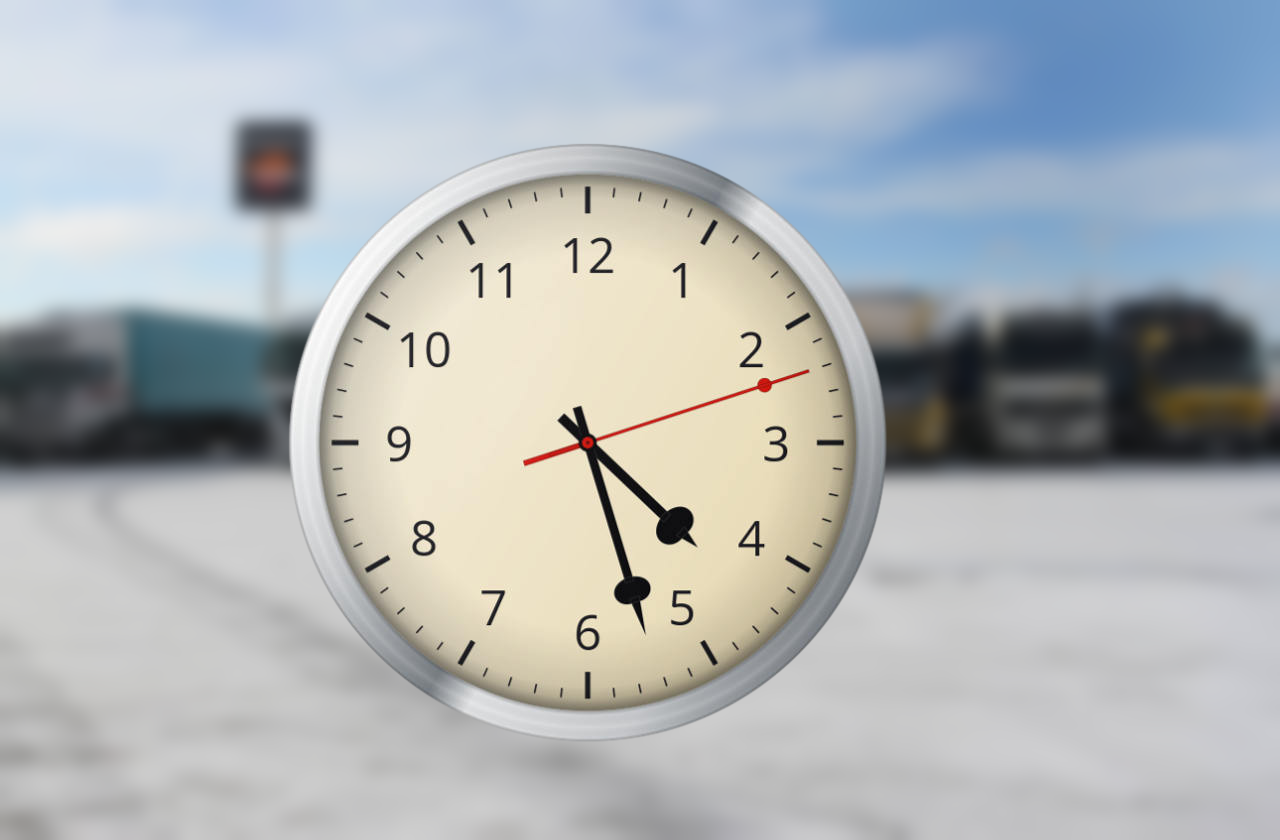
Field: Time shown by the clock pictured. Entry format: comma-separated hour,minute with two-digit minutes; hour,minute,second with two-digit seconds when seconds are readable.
4,27,12
